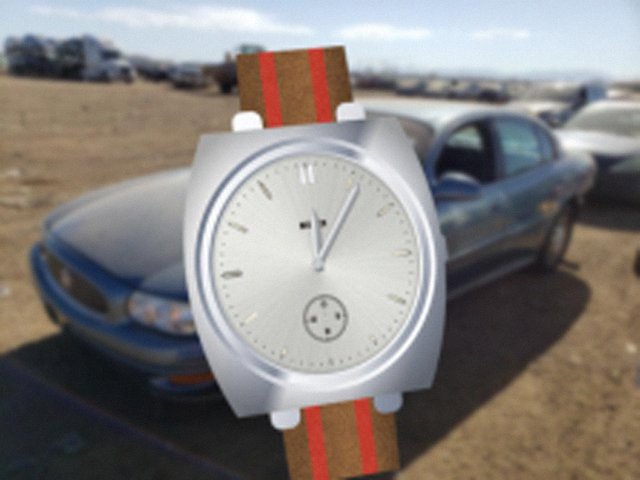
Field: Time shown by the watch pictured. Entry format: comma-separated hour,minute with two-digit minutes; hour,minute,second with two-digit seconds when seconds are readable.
12,06
